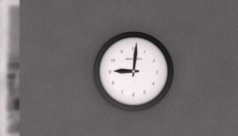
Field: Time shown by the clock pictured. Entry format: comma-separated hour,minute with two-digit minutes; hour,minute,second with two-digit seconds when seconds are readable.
9,01
